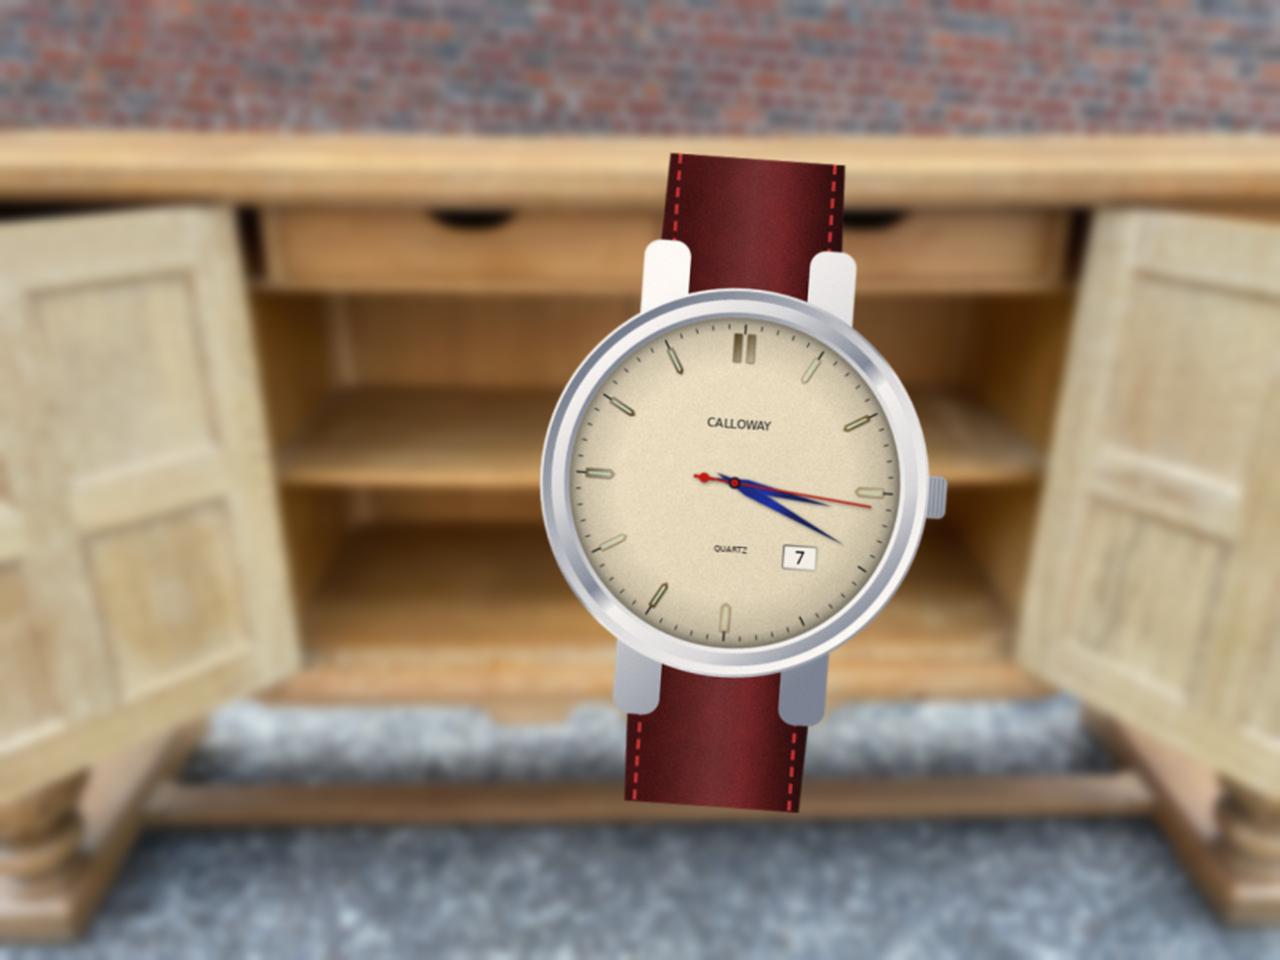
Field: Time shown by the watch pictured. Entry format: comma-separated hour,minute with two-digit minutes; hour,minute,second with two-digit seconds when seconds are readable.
3,19,16
